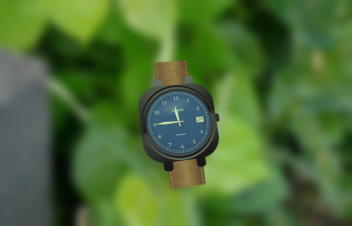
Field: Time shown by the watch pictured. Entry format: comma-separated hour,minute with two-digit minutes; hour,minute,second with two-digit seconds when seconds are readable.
11,45
